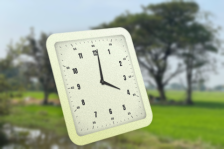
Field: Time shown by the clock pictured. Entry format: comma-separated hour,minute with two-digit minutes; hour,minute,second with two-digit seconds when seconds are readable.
4,01
